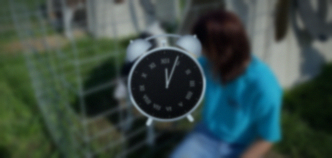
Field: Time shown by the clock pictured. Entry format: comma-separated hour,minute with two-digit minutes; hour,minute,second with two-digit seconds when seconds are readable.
12,04
